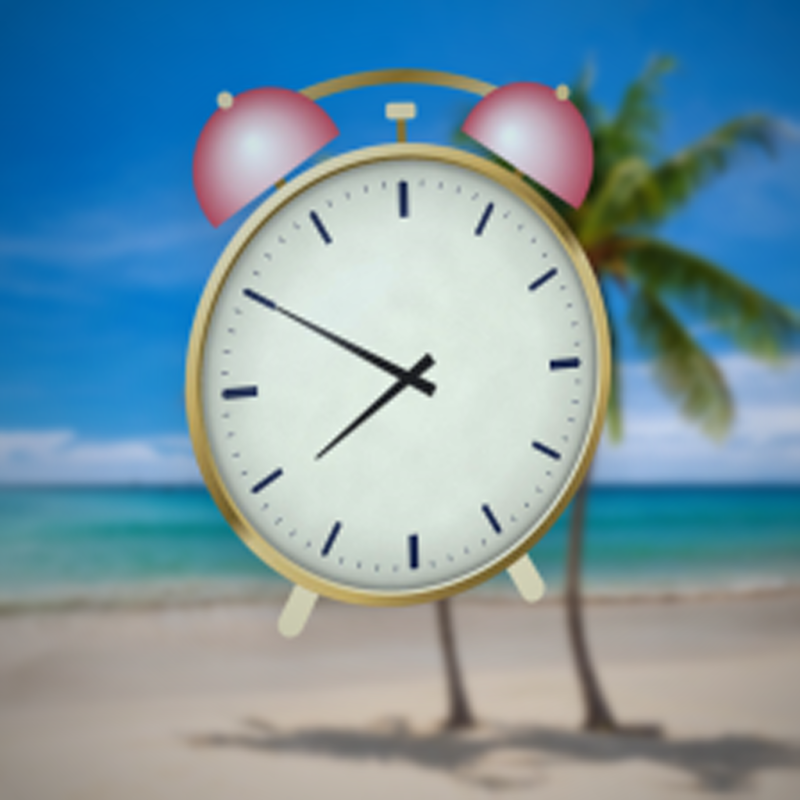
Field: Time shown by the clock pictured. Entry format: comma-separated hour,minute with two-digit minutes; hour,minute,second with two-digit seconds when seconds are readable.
7,50
